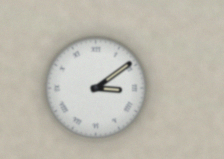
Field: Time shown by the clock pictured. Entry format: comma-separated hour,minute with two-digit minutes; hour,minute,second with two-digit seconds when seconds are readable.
3,09
